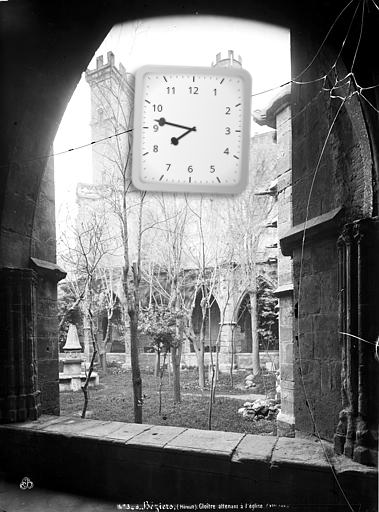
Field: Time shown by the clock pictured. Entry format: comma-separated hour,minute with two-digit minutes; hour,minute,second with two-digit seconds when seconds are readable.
7,47
